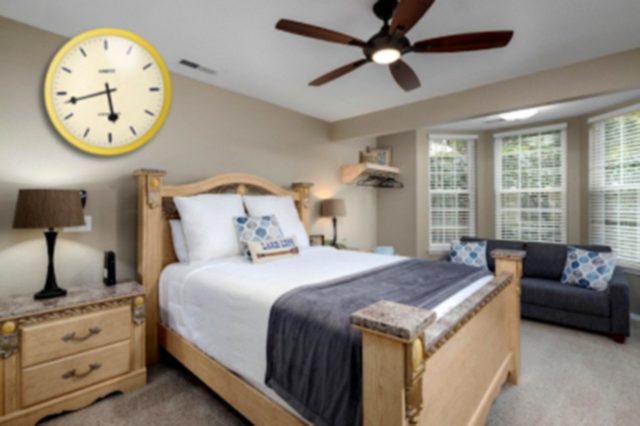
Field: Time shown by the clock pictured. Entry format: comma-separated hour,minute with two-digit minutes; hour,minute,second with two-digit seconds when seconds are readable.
5,43
